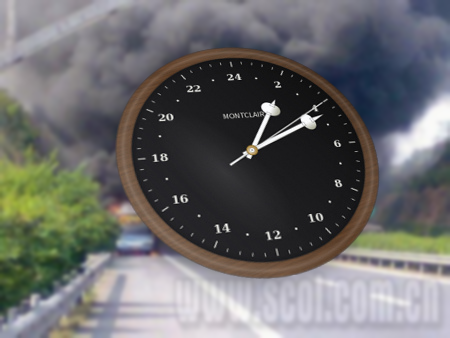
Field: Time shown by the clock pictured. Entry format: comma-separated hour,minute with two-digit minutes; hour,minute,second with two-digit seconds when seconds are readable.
2,11,10
